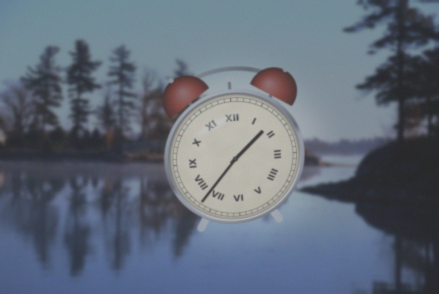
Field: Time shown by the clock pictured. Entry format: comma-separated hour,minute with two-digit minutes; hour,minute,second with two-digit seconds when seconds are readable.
1,37
